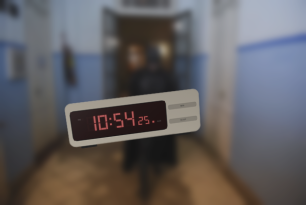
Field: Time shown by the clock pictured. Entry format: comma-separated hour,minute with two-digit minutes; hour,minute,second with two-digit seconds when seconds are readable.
10,54,25
